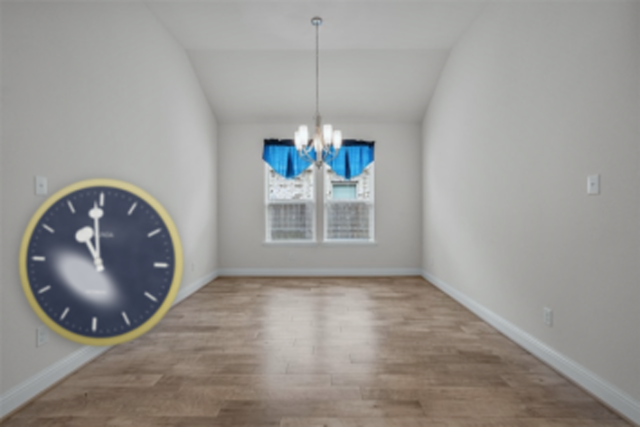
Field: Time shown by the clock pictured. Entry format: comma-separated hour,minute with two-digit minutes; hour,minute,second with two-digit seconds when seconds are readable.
10,59
